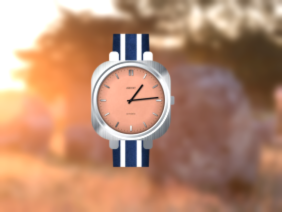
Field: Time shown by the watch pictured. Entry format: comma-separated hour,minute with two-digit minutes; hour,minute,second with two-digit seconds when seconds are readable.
1,14
